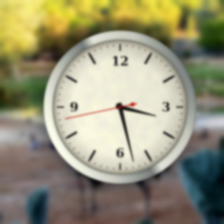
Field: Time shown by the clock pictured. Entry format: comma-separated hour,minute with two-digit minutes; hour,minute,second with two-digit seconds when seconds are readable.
3,27,43
